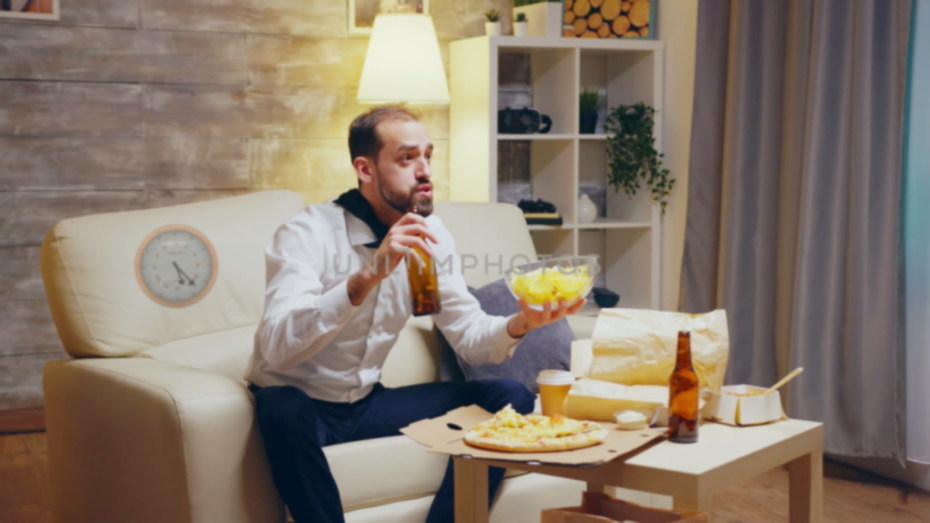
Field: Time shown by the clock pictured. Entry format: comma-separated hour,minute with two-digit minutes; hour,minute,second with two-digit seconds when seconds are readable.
5,23
